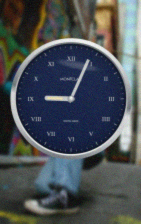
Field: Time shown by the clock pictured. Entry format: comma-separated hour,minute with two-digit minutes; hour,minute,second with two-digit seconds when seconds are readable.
9,04
